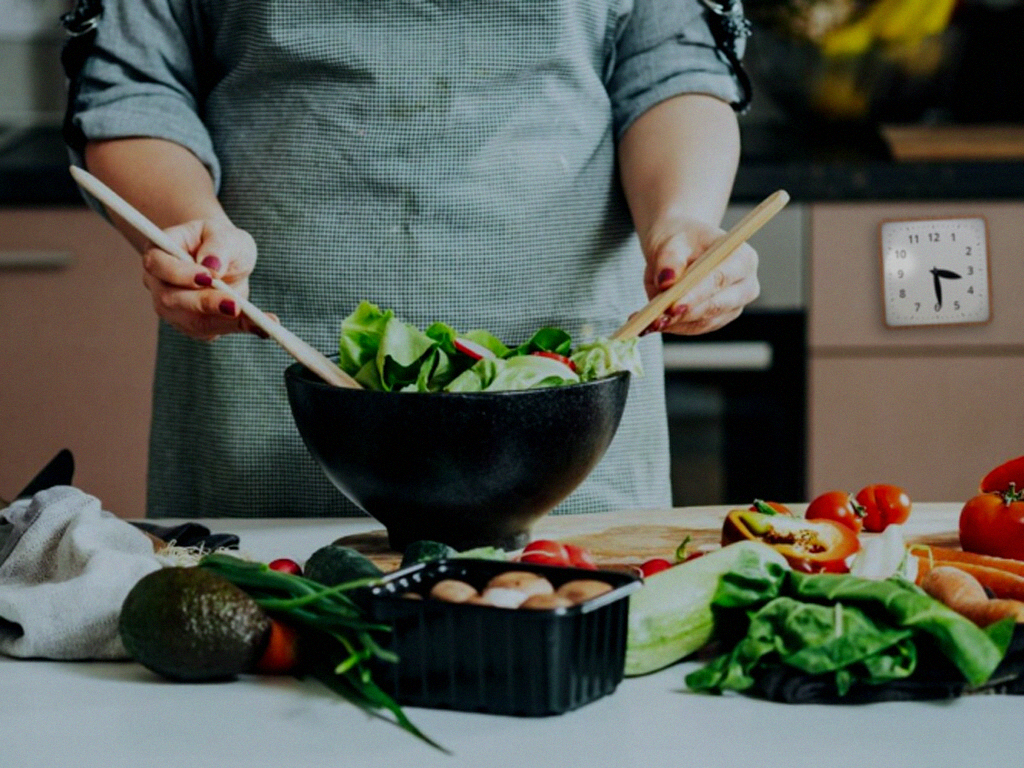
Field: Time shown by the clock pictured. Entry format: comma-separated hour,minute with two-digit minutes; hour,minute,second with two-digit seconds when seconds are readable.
3,29
